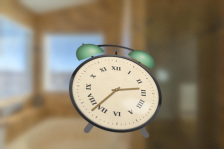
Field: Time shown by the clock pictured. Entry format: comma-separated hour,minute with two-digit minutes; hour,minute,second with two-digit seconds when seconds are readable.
2,37
